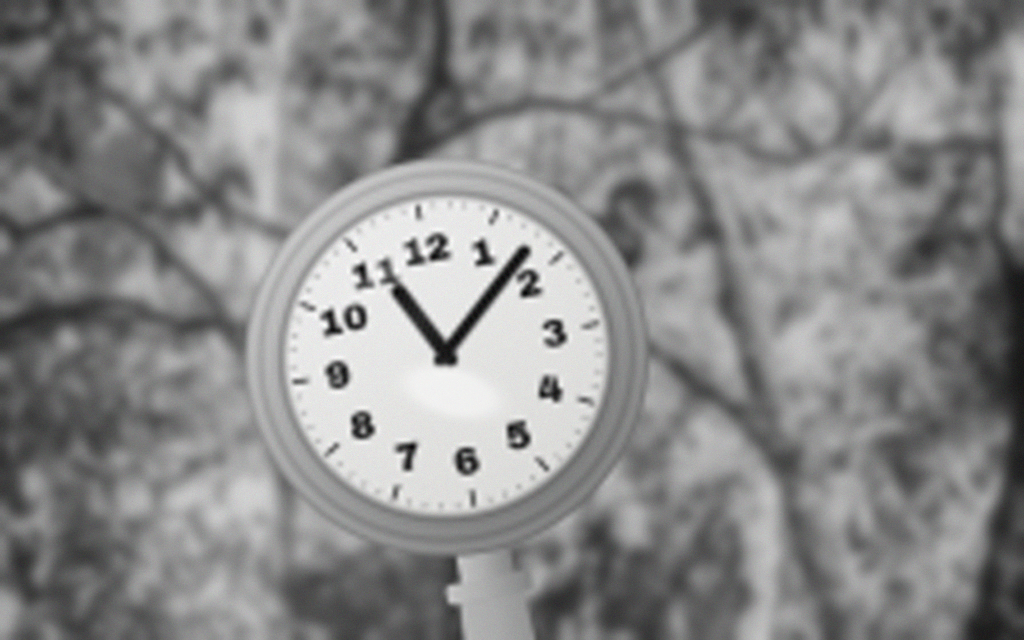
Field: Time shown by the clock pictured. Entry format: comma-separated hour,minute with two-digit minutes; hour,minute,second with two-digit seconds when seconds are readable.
11,08
